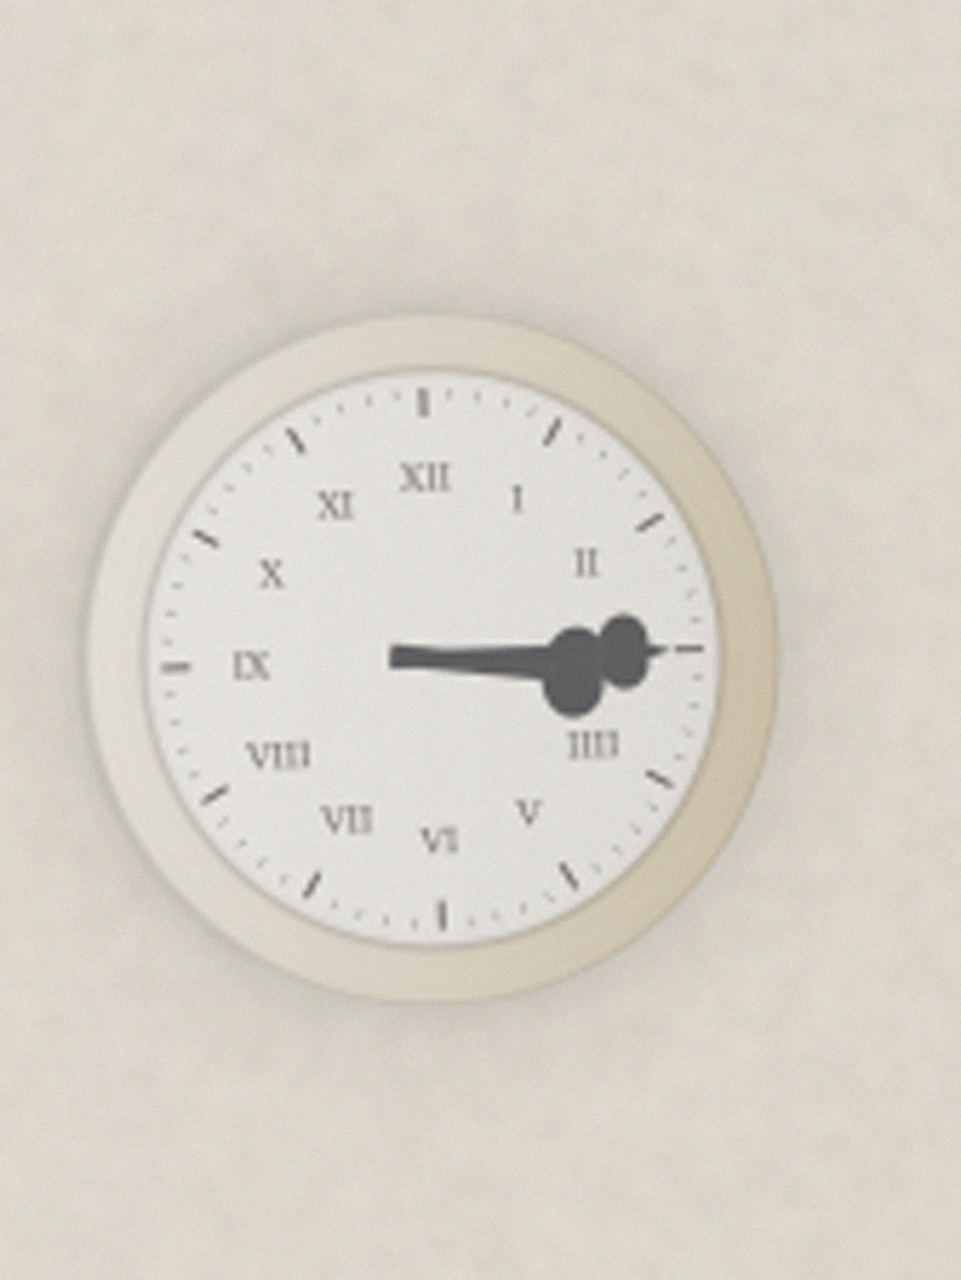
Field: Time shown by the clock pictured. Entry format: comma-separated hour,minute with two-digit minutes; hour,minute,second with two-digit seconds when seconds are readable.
3,15
